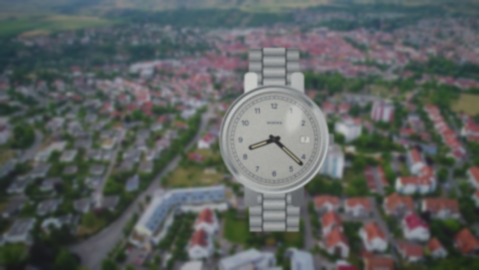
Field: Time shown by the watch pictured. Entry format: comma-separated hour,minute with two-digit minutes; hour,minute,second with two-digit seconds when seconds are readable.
8,22
